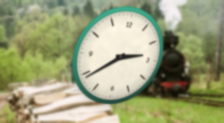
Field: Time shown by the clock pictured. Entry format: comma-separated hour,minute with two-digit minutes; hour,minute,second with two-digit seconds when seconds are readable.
2,39
